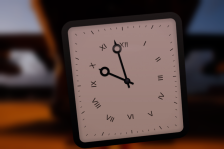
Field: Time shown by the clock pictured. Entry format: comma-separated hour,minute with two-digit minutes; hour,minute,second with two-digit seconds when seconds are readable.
9,58
